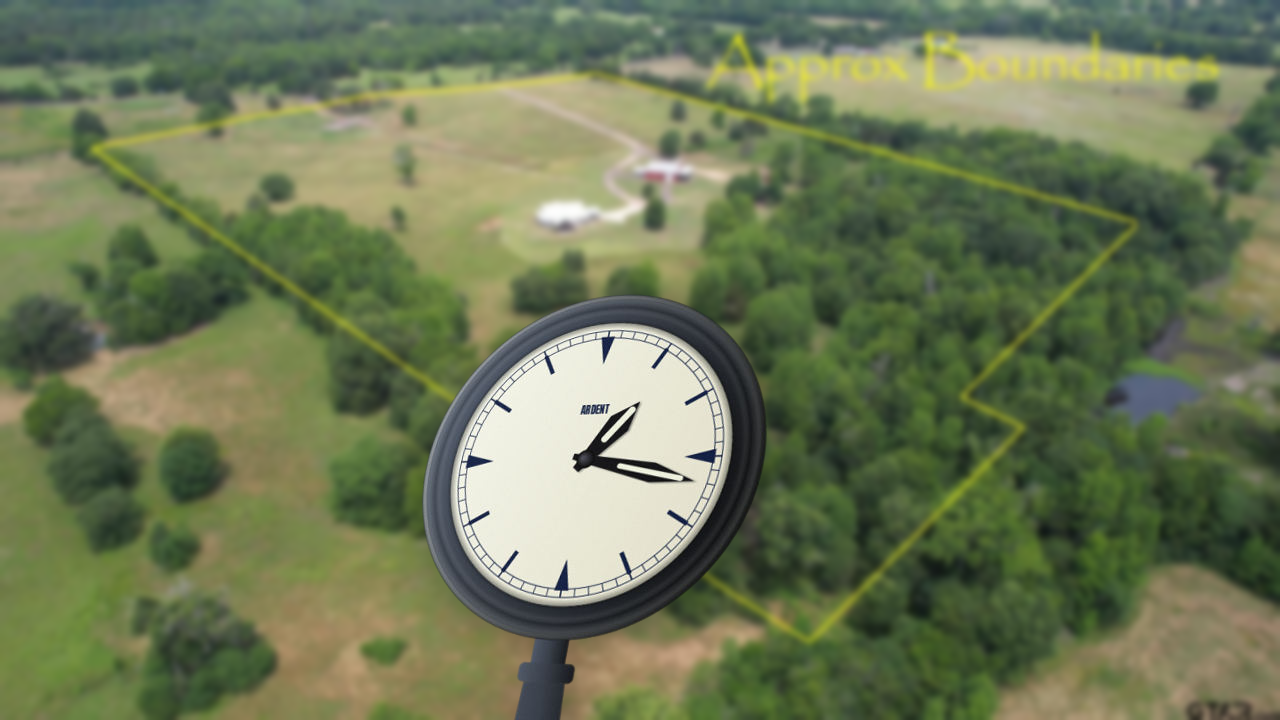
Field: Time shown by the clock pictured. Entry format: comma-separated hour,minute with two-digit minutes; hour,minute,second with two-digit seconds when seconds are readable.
1,17
